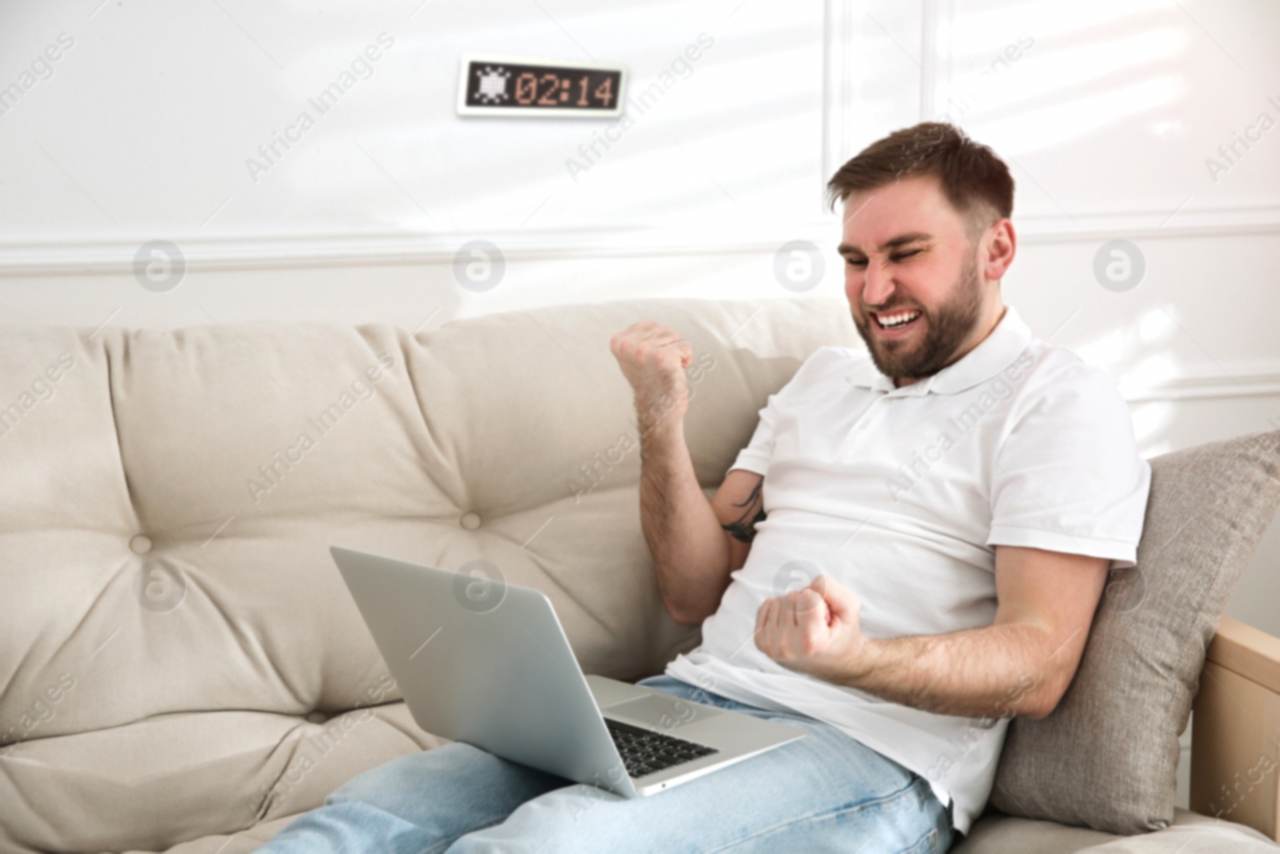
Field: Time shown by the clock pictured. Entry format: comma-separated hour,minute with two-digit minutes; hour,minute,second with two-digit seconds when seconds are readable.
2,14
